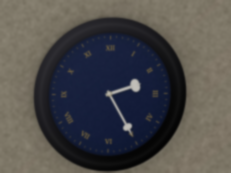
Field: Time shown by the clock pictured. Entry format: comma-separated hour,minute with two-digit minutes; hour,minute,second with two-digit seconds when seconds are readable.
2,25
